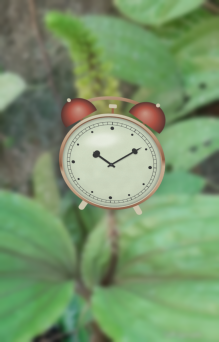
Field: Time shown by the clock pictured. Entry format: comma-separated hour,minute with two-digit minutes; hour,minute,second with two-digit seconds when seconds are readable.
10,09
